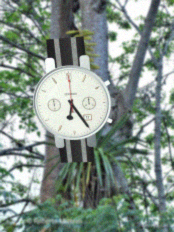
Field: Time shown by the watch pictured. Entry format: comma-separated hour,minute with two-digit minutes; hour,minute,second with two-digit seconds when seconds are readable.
6,25
